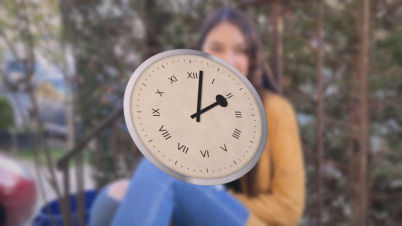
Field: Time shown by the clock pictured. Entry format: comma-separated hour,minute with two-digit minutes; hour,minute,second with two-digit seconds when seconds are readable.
2,02
